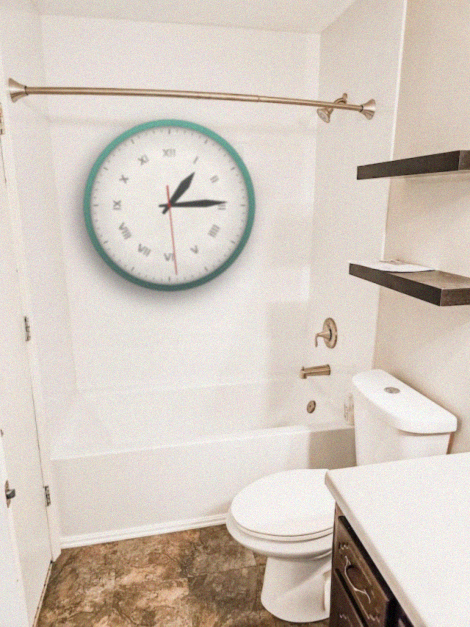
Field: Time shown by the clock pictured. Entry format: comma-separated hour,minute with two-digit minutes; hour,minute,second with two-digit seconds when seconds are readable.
1,14,29
